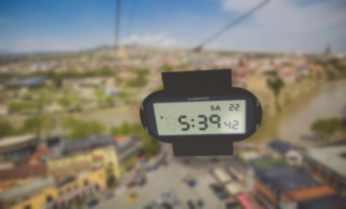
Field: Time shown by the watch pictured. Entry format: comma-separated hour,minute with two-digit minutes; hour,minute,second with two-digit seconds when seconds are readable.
5,39,42
